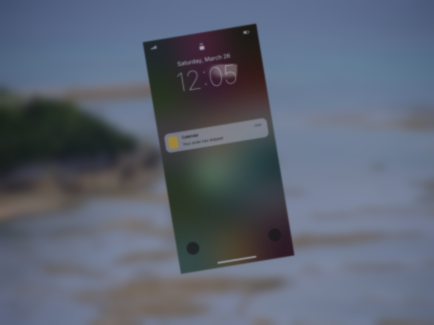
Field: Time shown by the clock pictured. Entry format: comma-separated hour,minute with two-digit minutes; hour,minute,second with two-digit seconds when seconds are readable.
12,05
